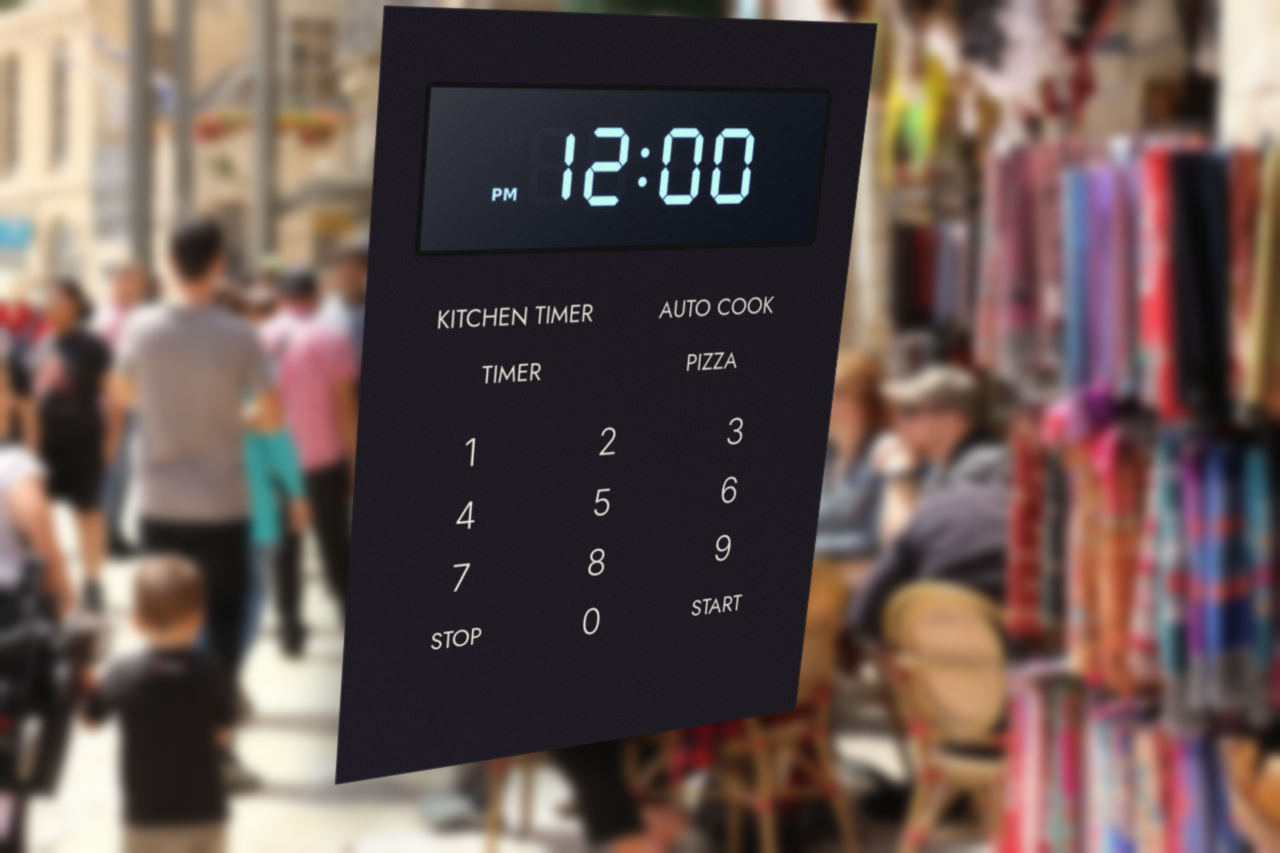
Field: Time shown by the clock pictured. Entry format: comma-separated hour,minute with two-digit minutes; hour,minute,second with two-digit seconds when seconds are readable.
12,00
